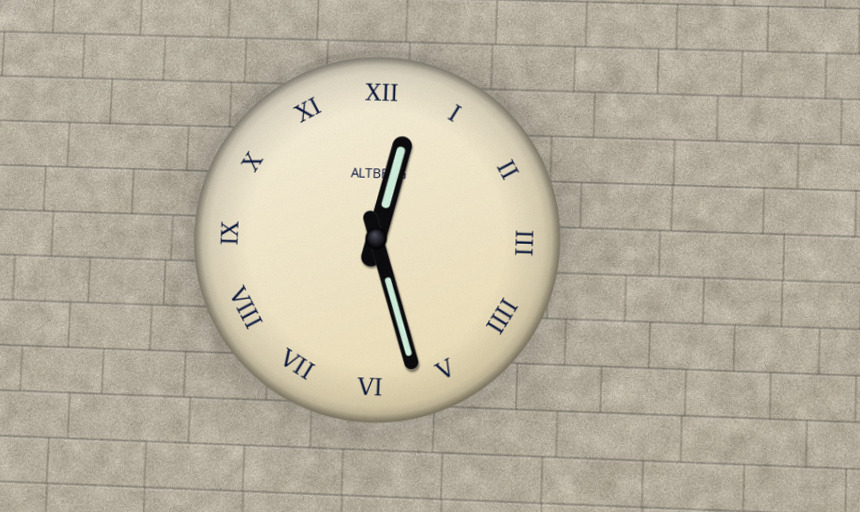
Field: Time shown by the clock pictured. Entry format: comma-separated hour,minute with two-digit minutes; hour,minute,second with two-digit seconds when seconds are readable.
12,27
